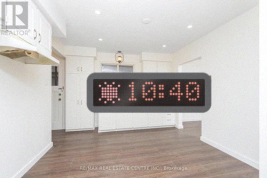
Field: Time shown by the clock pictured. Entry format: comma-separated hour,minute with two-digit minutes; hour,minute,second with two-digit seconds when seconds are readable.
10,40
